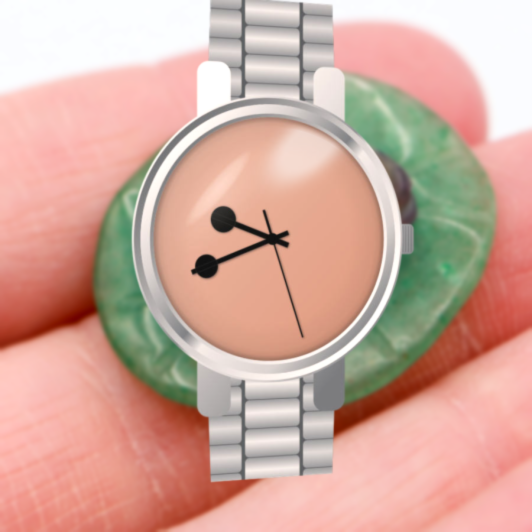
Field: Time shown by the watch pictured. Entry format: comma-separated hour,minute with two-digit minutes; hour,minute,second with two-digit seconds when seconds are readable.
9,41,27
